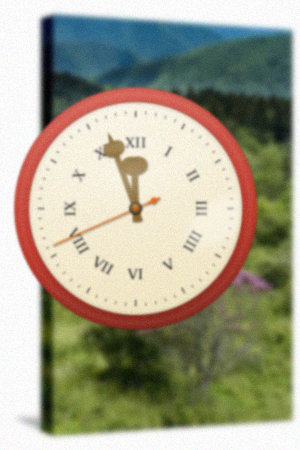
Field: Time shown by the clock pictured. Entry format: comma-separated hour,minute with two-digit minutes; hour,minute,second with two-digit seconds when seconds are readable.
11,56,41
